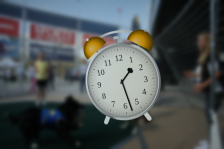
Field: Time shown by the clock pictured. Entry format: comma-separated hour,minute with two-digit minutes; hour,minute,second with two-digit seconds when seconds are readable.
1,28
